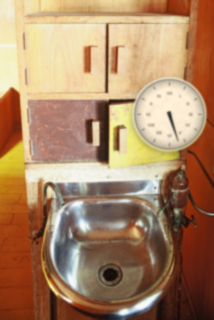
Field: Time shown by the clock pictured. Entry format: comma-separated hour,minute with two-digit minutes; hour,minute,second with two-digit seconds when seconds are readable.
5,27
